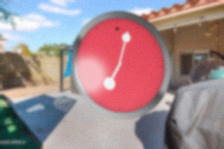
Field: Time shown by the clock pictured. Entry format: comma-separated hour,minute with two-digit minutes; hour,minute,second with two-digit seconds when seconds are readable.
7,03
